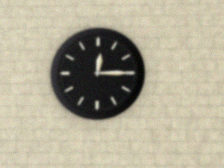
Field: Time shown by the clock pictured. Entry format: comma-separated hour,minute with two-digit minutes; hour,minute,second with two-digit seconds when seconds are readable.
12,15
